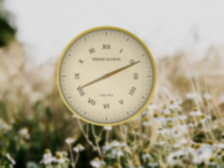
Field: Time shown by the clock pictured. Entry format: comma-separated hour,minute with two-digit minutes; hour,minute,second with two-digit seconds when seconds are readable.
8,11
